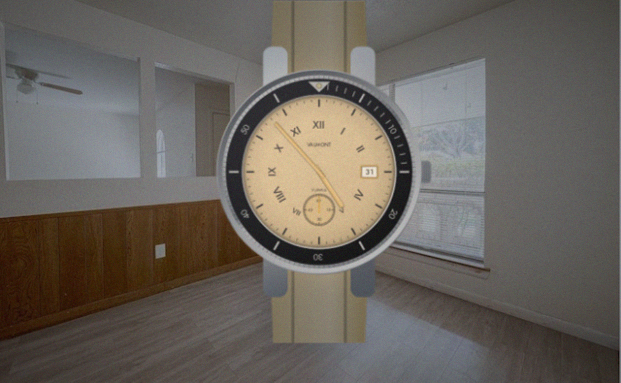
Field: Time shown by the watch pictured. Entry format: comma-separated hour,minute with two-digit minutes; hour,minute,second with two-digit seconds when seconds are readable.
4,53
